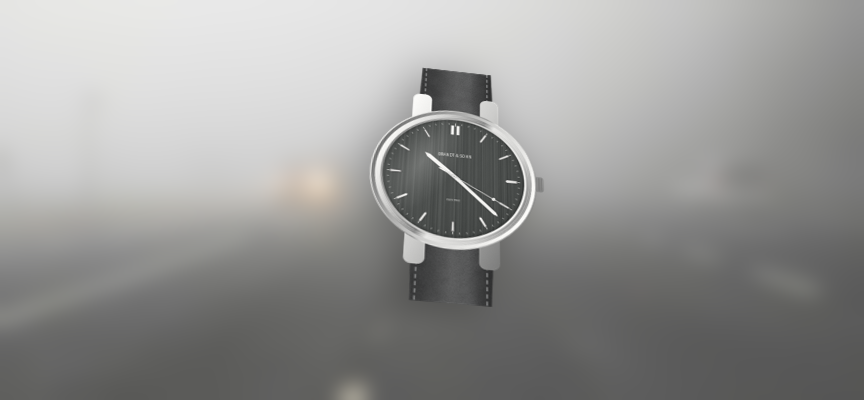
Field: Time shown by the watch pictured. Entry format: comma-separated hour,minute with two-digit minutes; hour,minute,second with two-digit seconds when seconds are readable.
10,22,20
